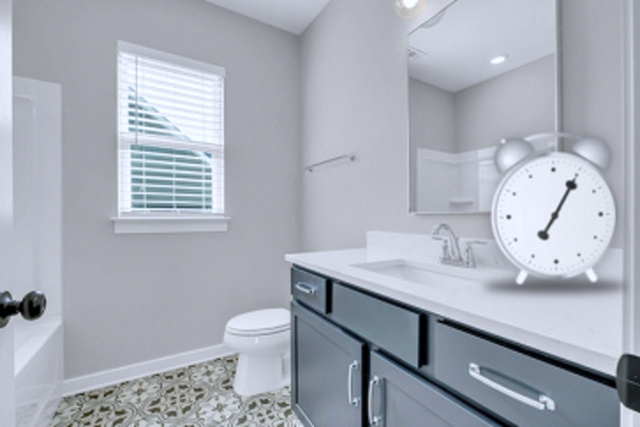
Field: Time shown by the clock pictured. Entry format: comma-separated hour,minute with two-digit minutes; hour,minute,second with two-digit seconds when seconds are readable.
7,05
